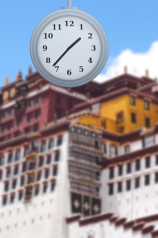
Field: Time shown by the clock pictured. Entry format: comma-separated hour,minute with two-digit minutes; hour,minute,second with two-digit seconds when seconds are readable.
1,37
